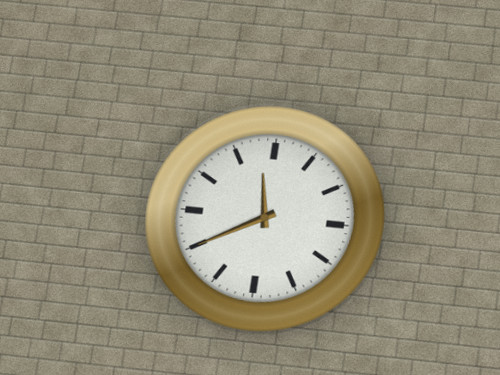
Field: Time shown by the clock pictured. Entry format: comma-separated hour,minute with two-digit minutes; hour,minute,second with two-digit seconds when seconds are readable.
11,40
